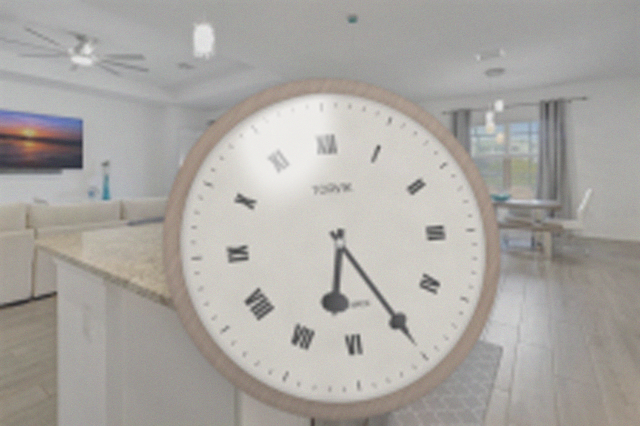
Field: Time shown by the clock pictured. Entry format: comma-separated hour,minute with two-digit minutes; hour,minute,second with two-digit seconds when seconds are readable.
6,25
